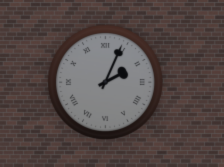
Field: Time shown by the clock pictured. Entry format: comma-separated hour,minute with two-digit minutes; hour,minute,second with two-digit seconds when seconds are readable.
2,04
